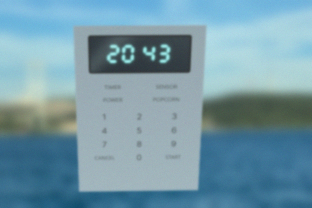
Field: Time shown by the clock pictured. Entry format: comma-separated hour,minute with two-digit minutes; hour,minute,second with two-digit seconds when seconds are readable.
20,43
